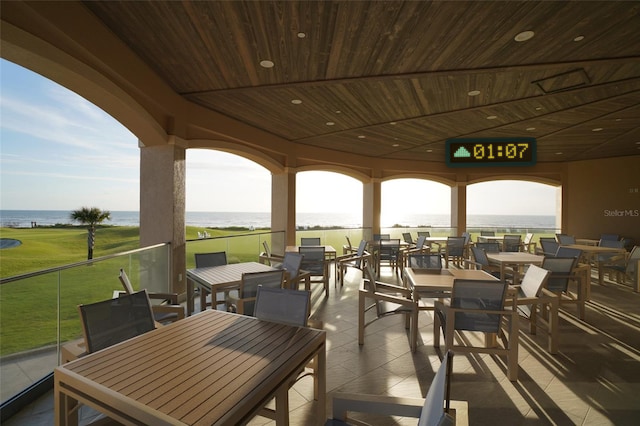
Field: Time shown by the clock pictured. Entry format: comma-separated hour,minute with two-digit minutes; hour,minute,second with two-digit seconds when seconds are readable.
1,07
